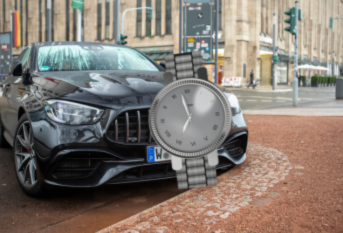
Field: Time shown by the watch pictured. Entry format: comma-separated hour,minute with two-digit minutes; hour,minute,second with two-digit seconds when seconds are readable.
6,58
